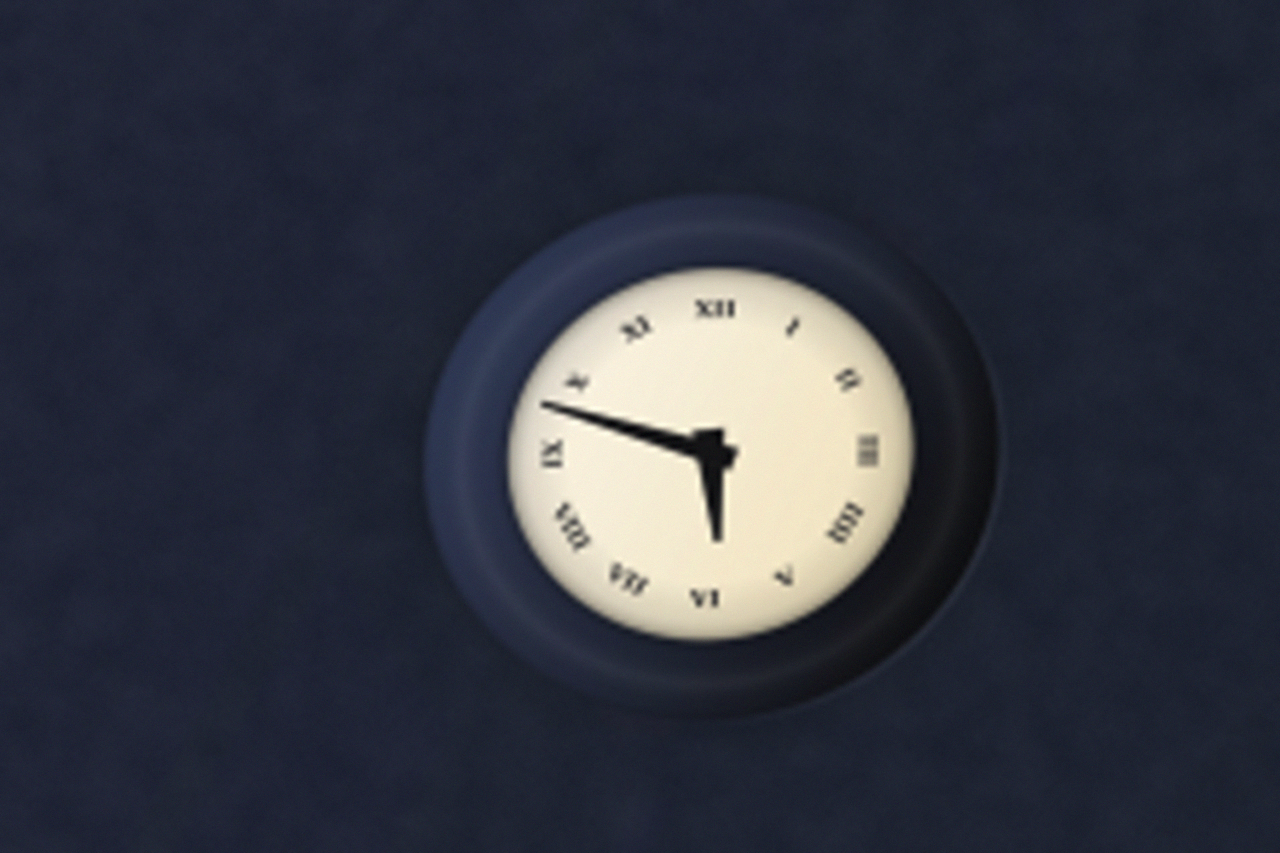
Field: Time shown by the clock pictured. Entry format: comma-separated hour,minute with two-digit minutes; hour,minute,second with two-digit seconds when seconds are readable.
5,48
